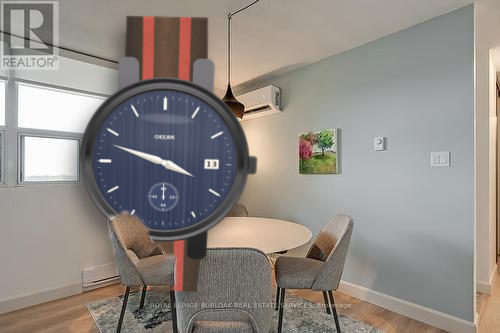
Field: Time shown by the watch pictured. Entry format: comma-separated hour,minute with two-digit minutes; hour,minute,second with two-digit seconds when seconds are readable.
3,48
